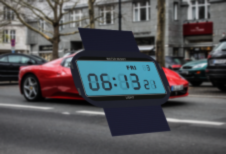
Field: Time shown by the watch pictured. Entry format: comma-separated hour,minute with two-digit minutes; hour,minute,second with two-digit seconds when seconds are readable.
6,13,21
